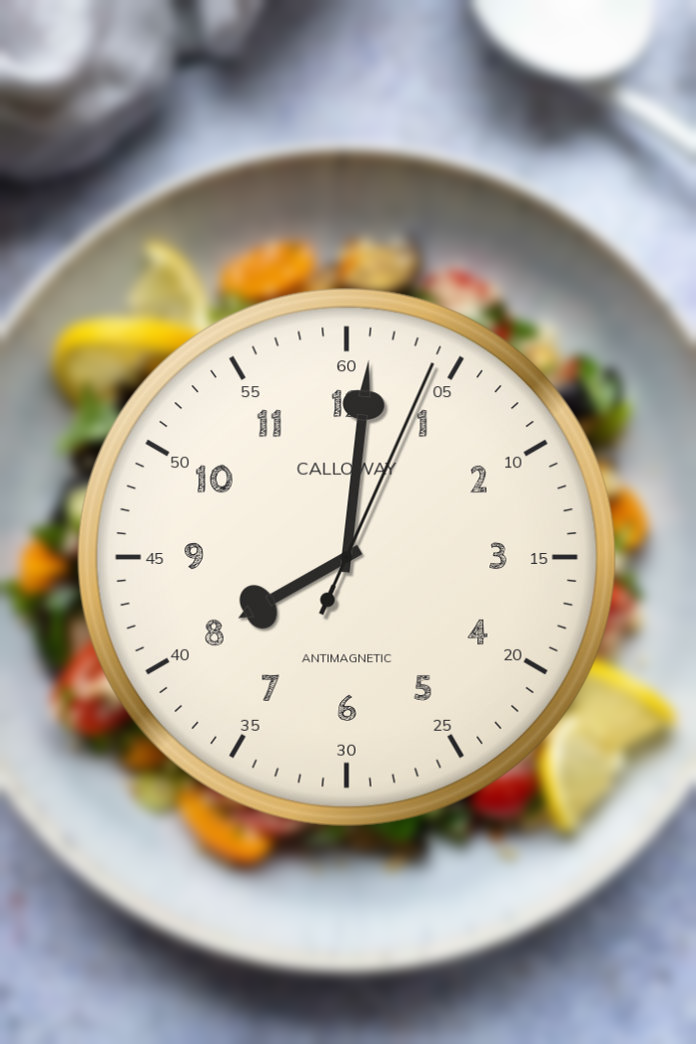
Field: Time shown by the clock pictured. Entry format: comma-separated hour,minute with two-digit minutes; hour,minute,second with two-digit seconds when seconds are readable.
8,01,04
